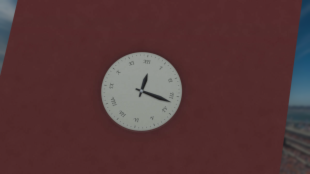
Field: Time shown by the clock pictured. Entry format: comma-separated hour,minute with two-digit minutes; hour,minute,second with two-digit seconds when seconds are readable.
12,17
